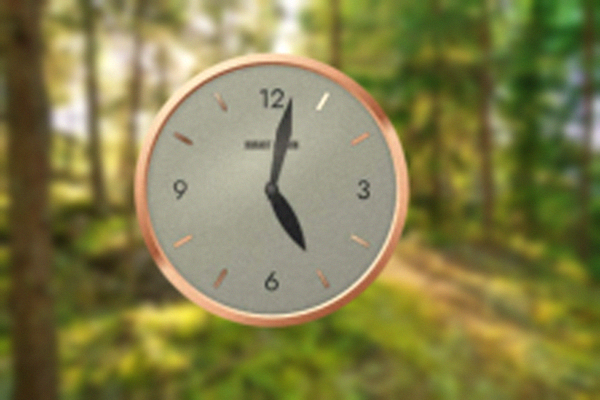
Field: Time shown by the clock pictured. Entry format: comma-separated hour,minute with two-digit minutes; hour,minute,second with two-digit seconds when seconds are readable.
5,02
